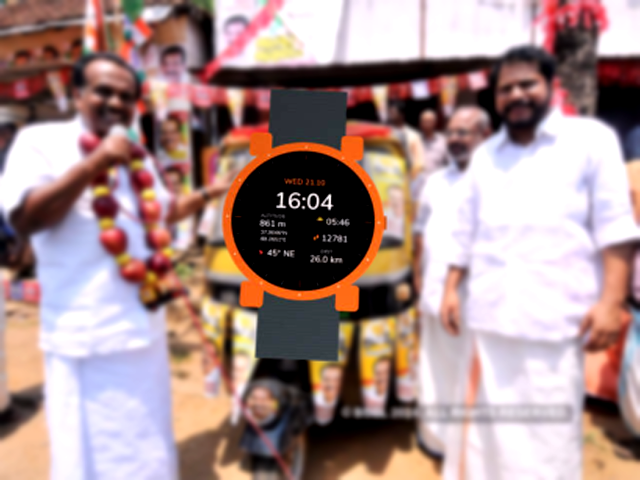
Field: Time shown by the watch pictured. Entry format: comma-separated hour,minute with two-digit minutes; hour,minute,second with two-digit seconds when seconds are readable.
16,04
